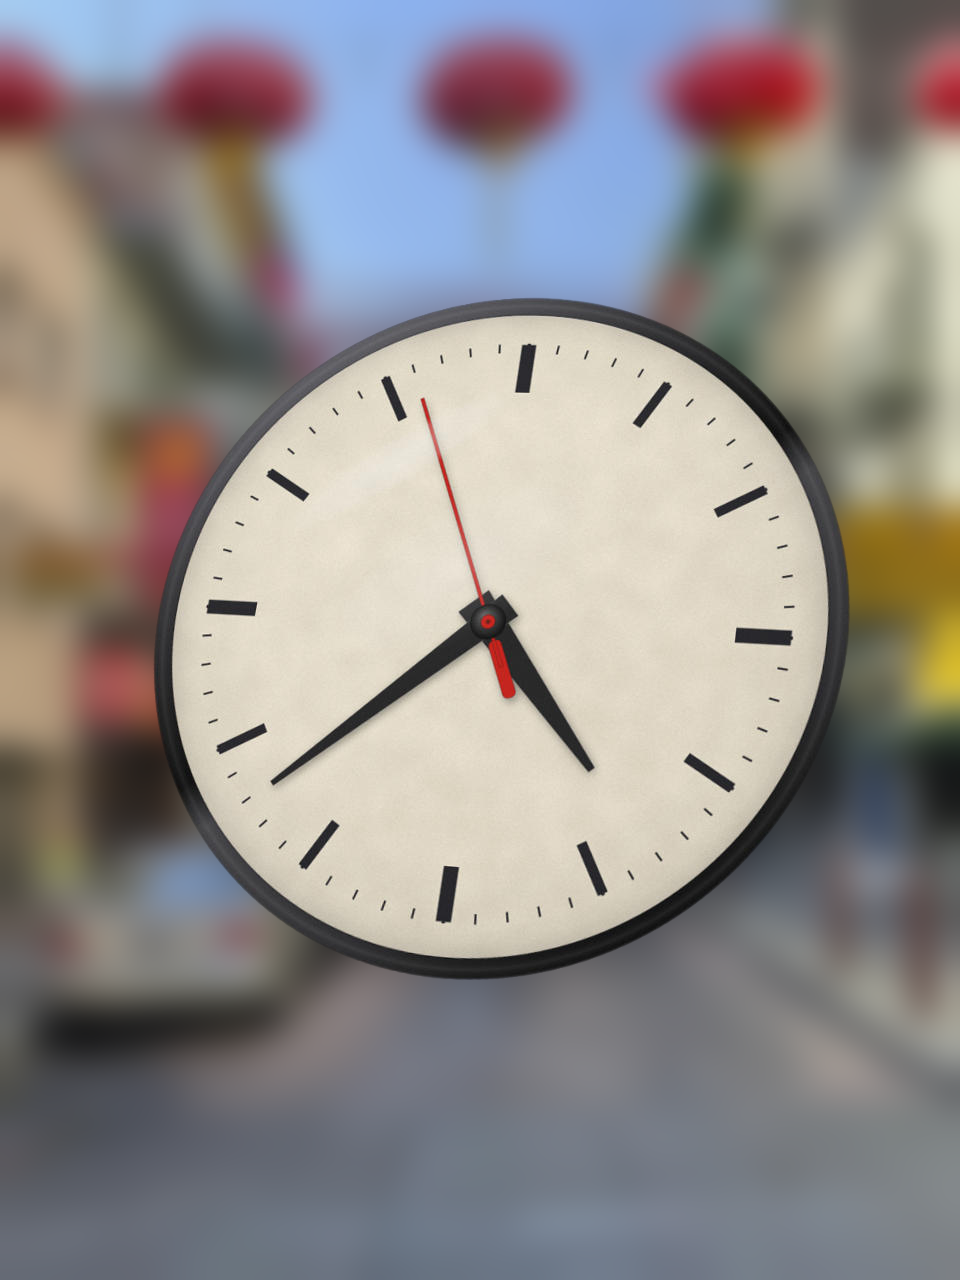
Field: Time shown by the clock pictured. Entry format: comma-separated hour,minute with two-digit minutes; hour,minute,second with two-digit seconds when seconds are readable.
4,37,56
